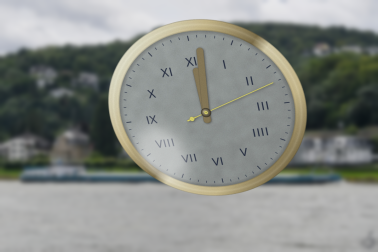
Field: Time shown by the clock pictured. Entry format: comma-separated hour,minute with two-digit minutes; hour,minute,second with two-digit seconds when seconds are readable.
12,01,12
